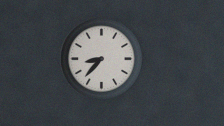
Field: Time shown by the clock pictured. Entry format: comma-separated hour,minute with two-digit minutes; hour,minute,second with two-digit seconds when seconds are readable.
8,37
